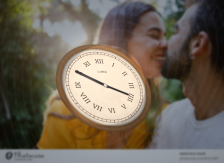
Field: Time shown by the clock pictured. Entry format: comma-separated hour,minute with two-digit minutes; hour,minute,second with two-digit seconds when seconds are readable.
3,50
